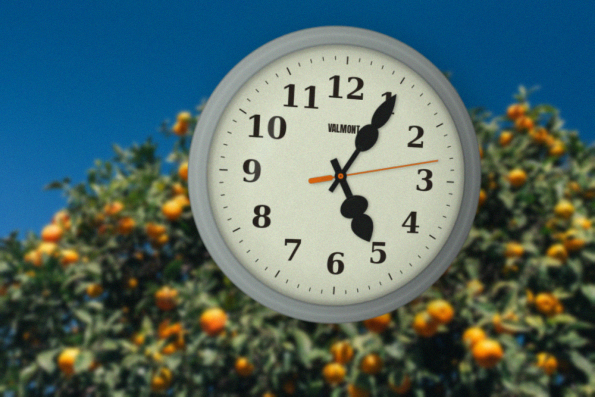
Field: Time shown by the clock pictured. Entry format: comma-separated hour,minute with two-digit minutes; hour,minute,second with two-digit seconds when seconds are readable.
5,05,13
